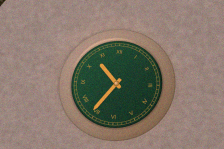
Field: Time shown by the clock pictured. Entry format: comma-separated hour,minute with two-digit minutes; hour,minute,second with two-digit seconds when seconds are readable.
10,36
